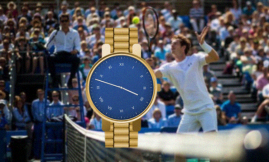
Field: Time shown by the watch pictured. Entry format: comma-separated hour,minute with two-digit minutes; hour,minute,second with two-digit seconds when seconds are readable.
3,48
